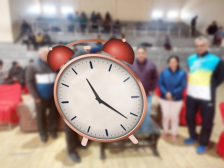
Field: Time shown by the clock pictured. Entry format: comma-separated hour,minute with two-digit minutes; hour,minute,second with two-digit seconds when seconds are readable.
11,22
